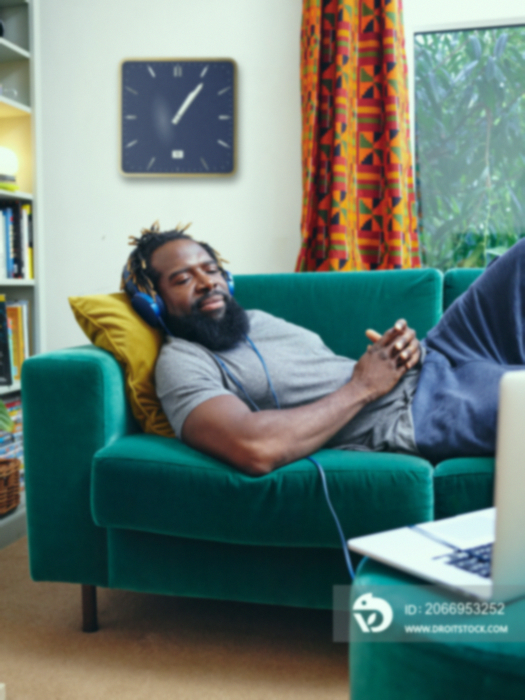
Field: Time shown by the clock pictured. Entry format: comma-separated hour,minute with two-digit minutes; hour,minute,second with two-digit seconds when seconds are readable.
1,06
